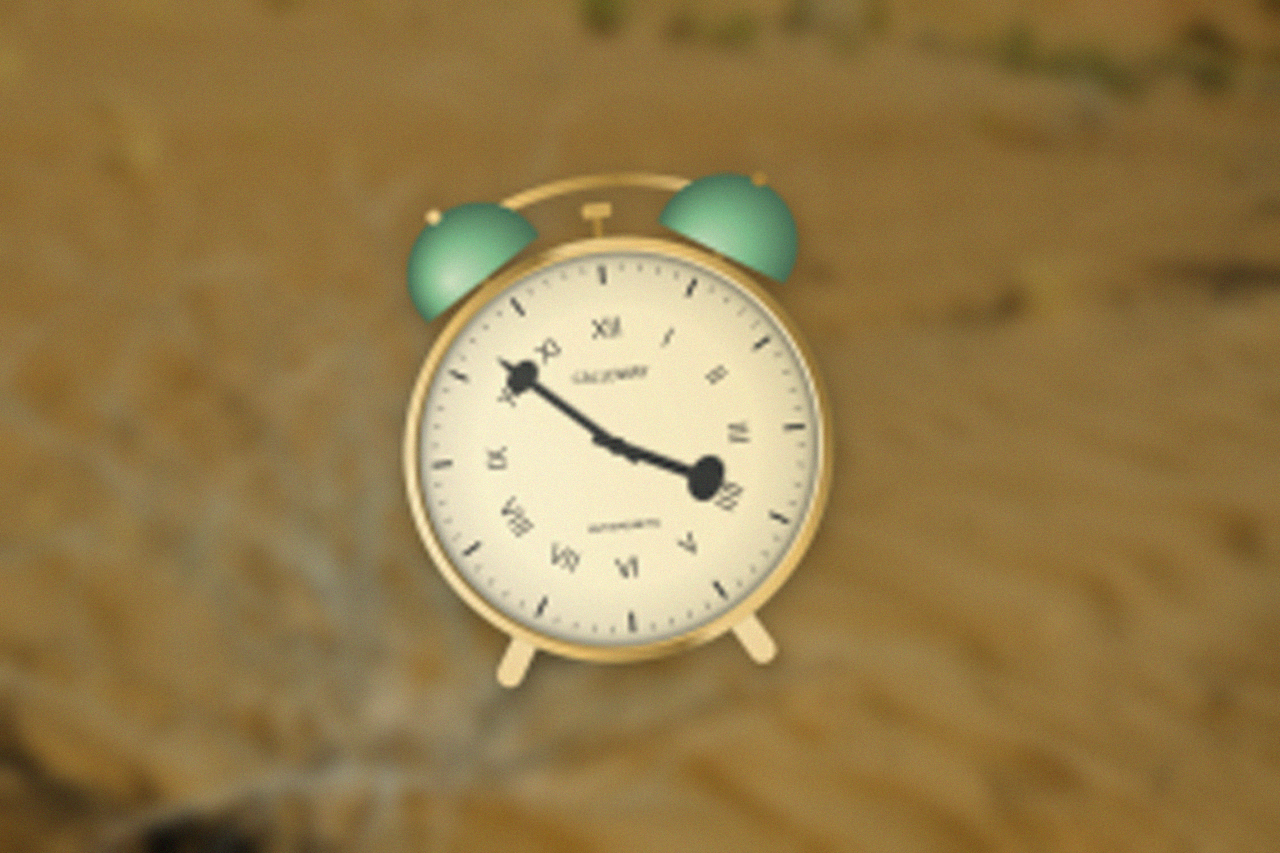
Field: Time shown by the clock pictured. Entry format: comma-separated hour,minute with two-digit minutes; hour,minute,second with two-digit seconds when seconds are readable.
3,52
